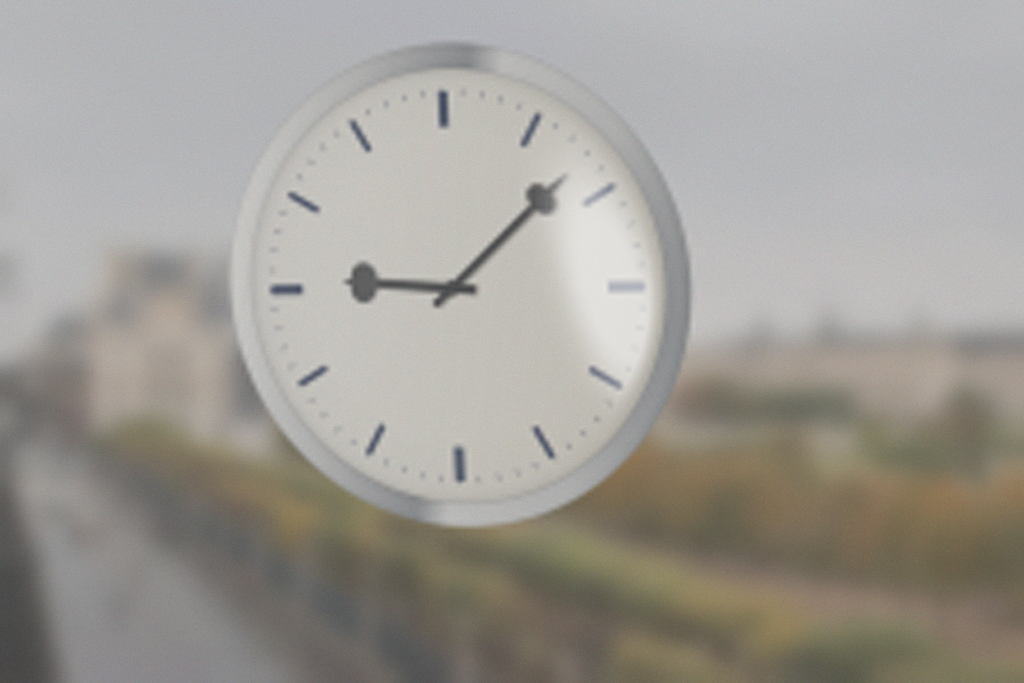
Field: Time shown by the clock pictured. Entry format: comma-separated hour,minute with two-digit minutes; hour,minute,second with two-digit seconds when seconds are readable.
9,08
